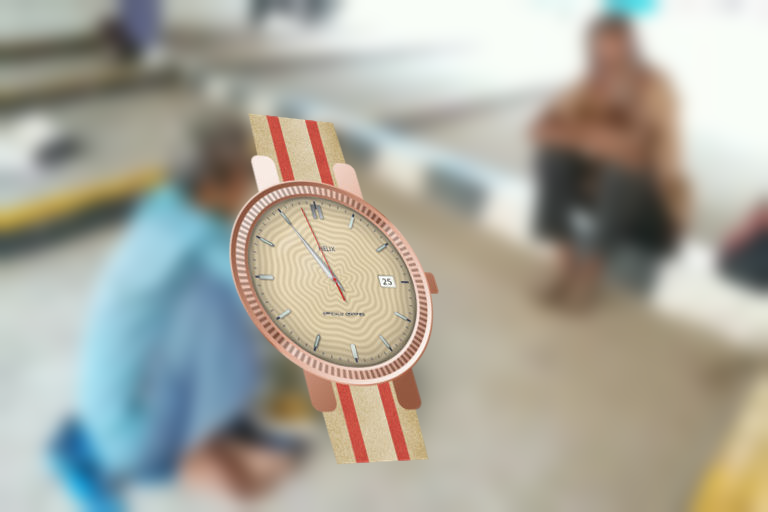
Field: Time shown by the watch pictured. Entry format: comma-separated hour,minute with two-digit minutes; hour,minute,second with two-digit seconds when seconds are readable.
10,54,58
